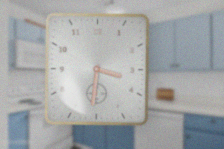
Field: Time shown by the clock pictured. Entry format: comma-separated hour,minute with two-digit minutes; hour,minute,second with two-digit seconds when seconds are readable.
3,31
